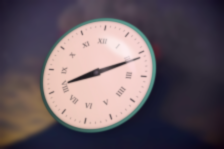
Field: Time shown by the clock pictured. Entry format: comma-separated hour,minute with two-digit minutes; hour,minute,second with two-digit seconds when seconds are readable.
8,11
